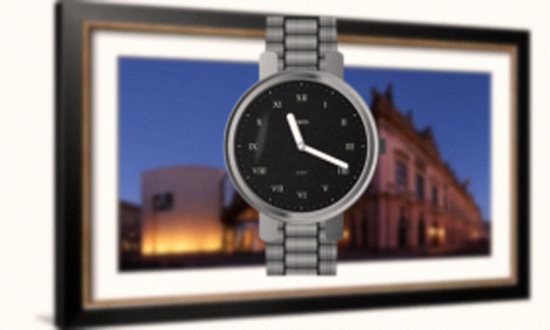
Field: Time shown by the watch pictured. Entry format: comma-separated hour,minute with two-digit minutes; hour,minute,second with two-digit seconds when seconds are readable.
11,19
